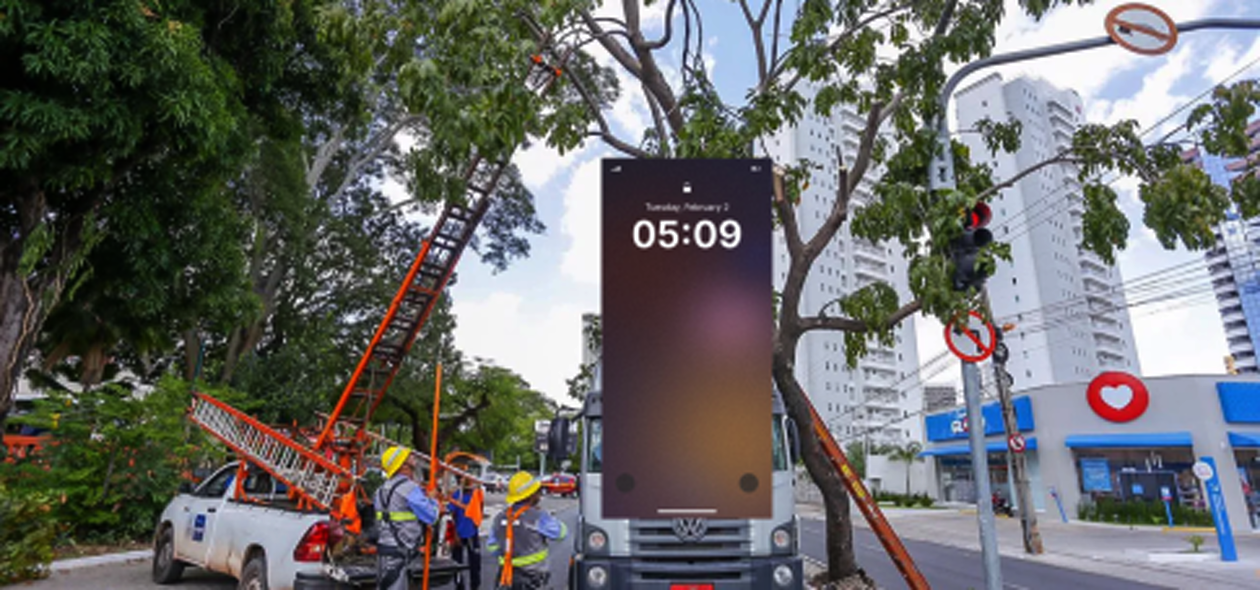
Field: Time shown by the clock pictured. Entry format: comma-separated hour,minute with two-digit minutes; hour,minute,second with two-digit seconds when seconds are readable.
5,09
